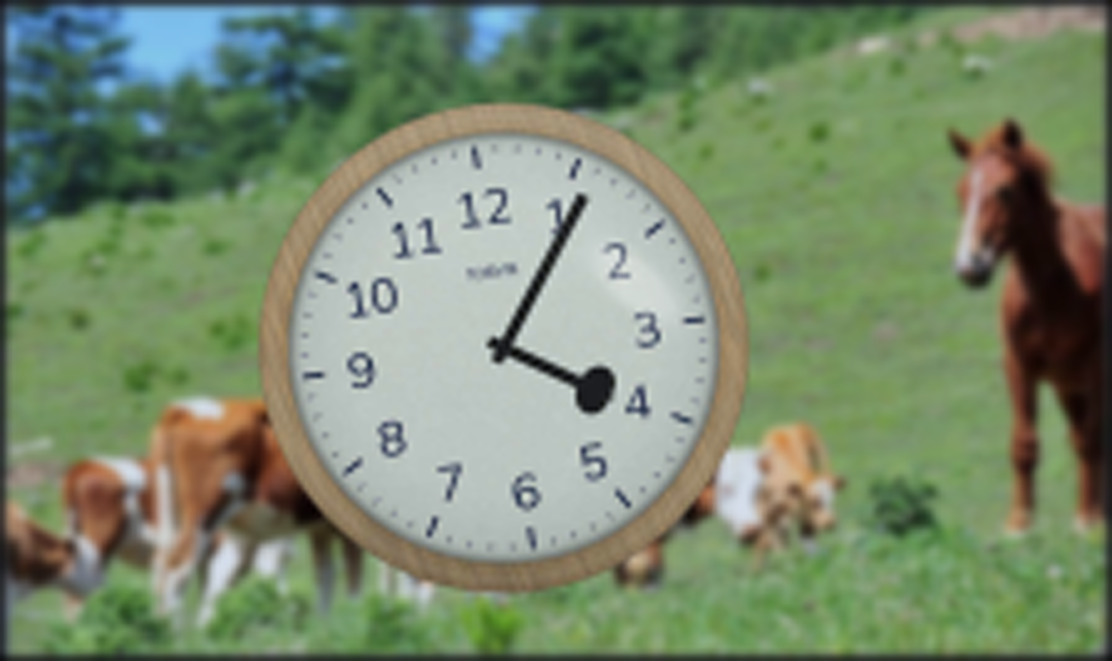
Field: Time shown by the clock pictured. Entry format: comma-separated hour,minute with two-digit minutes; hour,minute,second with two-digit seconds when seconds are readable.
4,06
